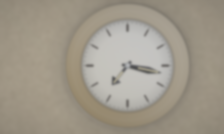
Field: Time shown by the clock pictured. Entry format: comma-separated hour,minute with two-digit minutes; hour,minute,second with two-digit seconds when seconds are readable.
7,17
